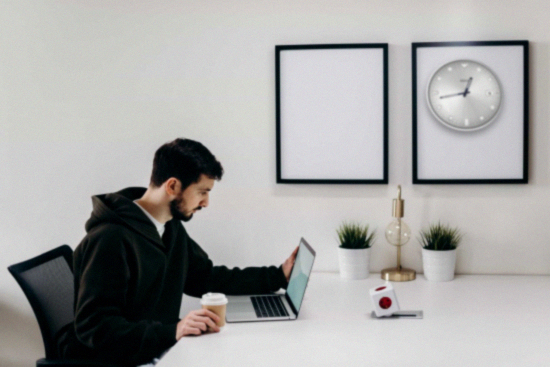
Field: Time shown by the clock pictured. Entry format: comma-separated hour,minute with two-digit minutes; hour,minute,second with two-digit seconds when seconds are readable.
12,43
